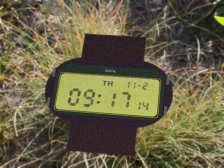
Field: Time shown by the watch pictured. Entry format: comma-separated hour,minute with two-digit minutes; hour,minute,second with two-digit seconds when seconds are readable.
9,17,14
